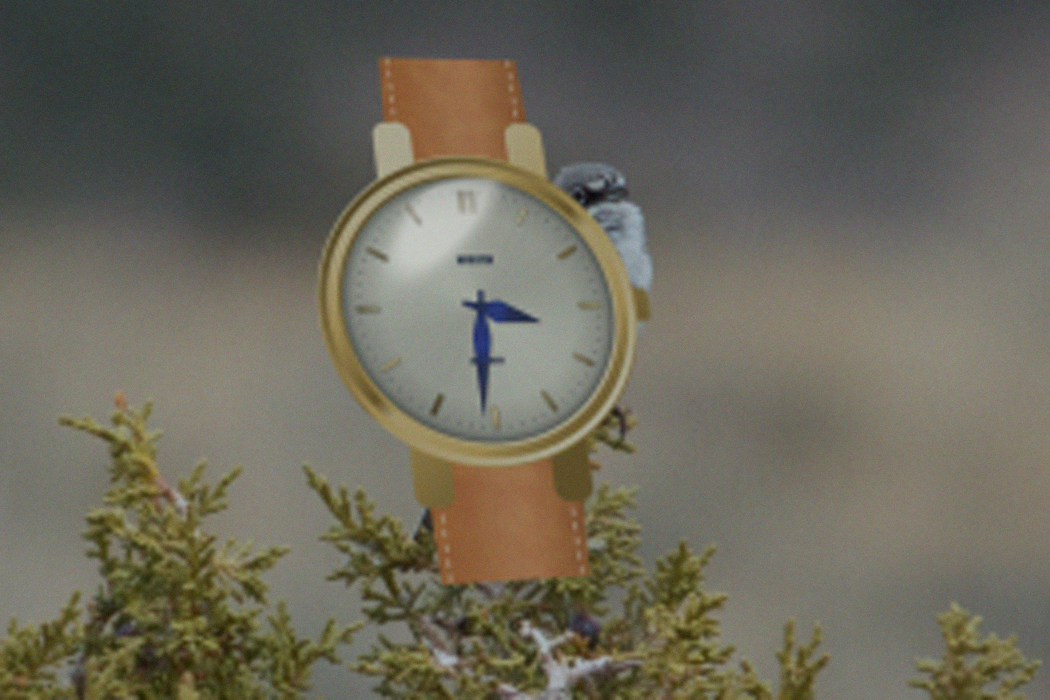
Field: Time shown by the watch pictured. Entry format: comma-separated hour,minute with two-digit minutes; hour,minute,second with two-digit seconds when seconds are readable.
3,31
